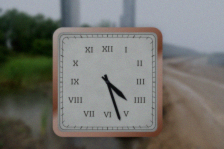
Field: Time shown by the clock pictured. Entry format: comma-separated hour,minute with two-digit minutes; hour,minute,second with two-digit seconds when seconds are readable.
4,27
